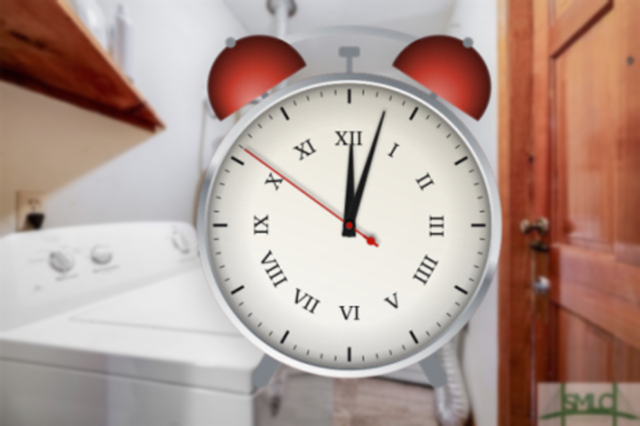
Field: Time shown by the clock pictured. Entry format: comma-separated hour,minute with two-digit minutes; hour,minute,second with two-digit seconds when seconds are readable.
12,02,51
